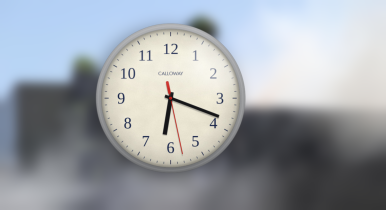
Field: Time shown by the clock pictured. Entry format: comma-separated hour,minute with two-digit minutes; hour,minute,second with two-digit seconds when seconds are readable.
6,18,28
